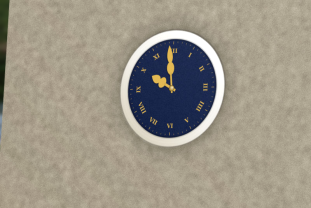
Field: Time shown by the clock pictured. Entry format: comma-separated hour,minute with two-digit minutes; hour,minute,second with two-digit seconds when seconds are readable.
9,59
